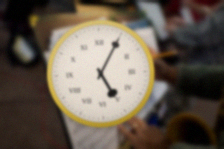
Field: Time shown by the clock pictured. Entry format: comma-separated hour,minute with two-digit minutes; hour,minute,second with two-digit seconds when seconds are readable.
5,05
